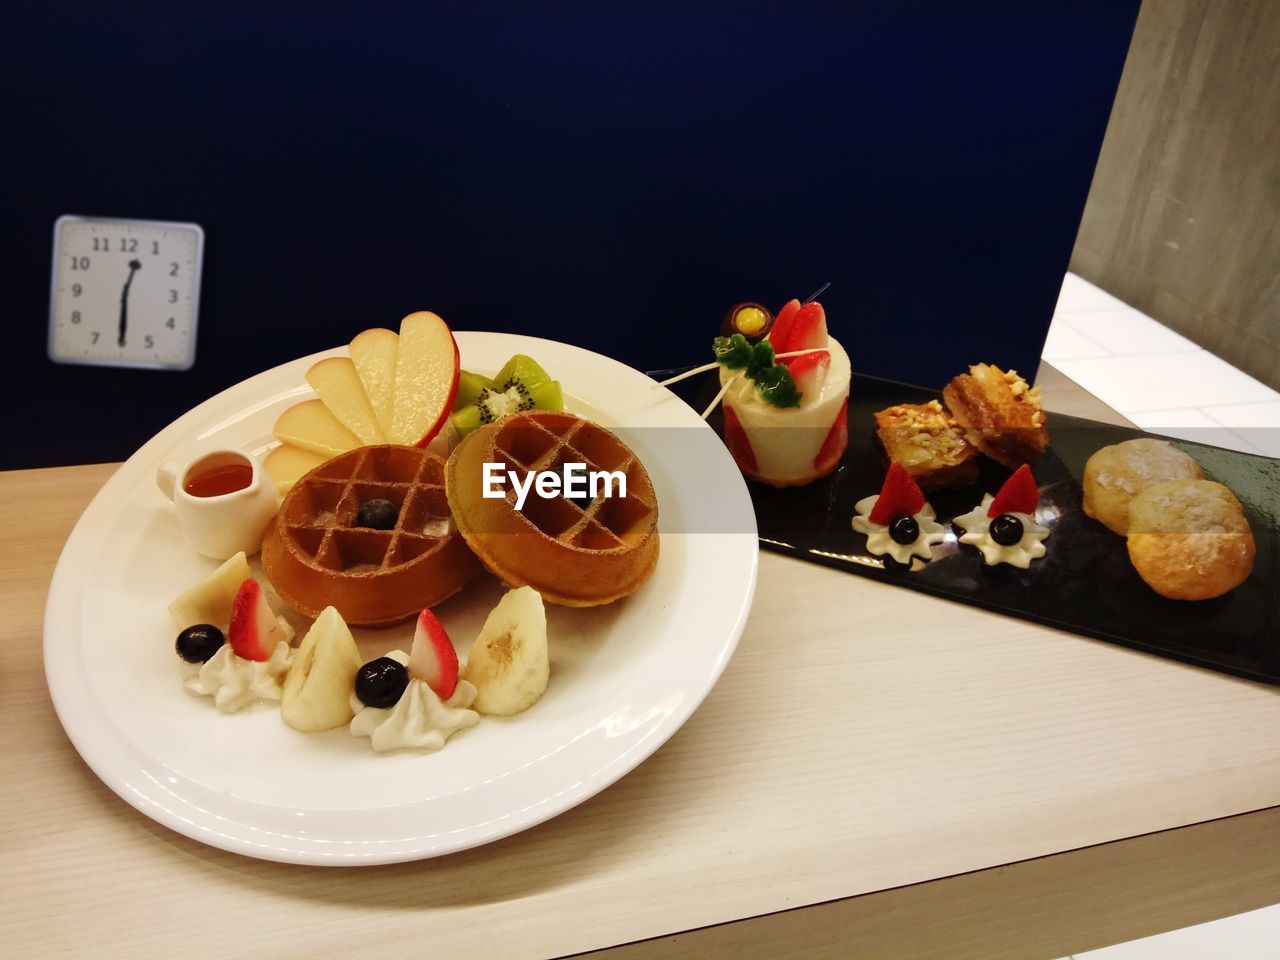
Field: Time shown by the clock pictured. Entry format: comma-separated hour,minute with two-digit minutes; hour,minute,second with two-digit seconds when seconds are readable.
12,30
